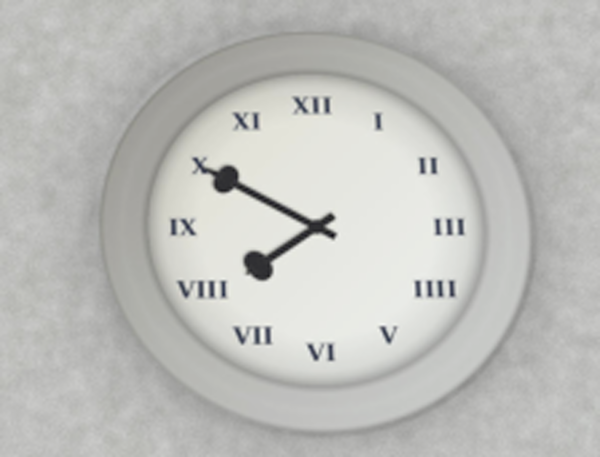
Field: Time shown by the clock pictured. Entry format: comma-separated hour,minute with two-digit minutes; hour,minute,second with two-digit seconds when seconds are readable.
7,50
